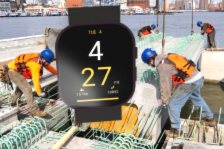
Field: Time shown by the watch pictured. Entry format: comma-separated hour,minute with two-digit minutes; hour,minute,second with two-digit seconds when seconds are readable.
4,27
